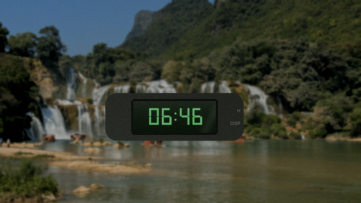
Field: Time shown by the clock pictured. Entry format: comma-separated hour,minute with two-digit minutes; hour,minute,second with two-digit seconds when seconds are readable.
6,46
